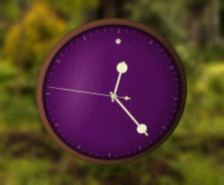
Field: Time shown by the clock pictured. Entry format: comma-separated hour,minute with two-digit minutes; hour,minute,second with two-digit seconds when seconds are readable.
12,22,46
